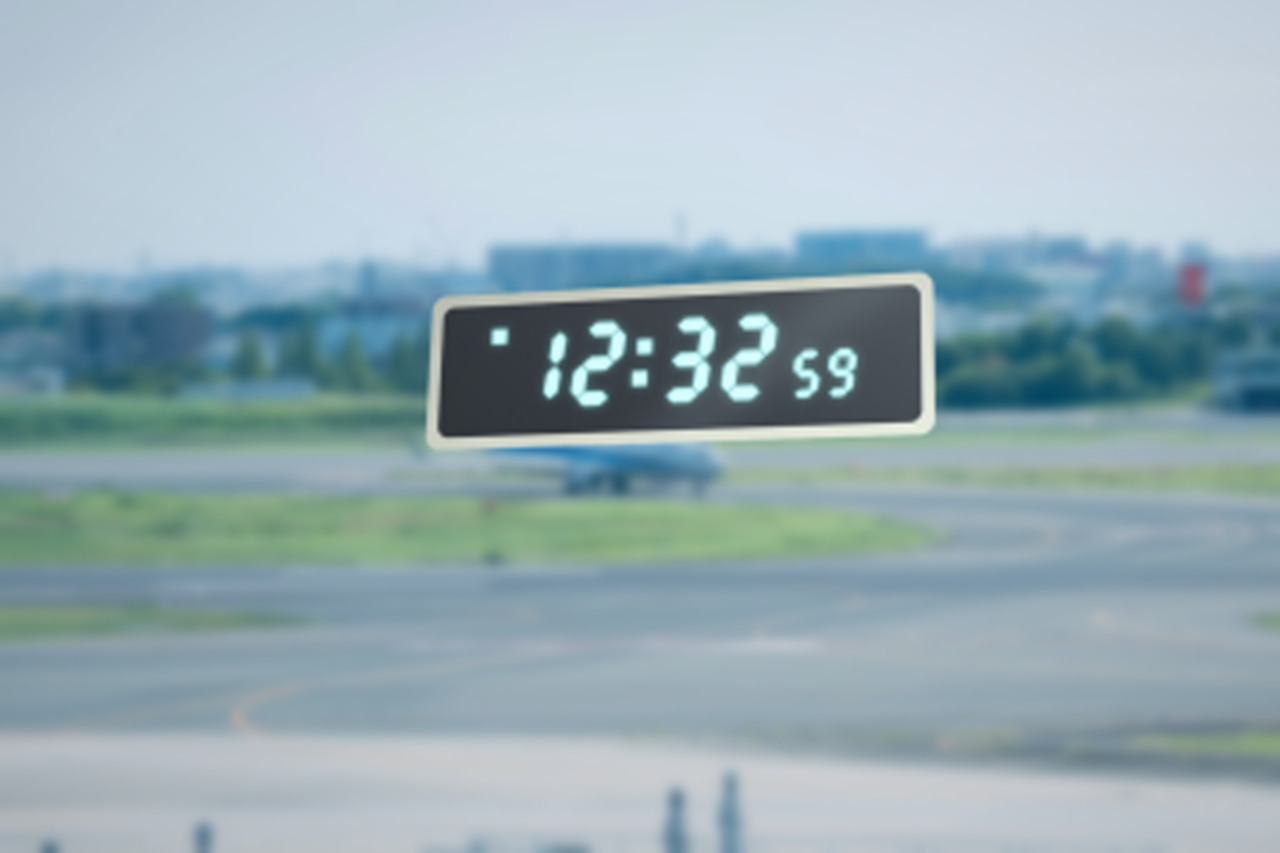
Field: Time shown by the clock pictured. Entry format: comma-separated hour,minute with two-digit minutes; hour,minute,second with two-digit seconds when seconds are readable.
12,32,59
